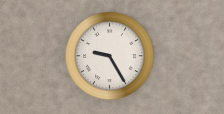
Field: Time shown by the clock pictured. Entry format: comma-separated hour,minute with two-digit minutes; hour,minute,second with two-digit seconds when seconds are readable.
9,25
